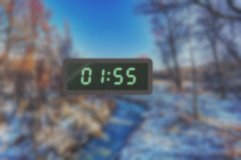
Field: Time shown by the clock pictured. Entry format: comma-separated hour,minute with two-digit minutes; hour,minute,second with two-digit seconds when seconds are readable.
1,55
